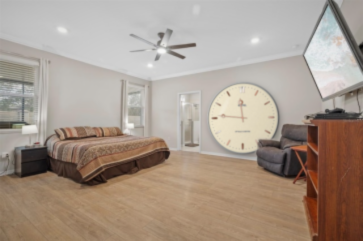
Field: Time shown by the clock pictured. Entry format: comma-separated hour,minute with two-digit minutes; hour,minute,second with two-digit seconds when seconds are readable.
11,46
